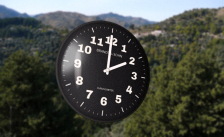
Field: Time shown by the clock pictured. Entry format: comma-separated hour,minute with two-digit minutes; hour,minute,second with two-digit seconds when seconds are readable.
2,00
